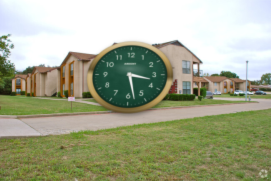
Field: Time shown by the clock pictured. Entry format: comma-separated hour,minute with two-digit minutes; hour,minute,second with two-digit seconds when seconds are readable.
3,28
